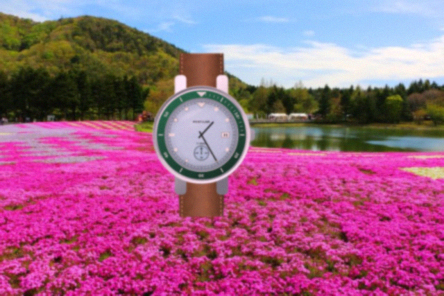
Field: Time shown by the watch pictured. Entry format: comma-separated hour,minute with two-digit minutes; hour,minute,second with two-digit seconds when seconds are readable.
1,25
